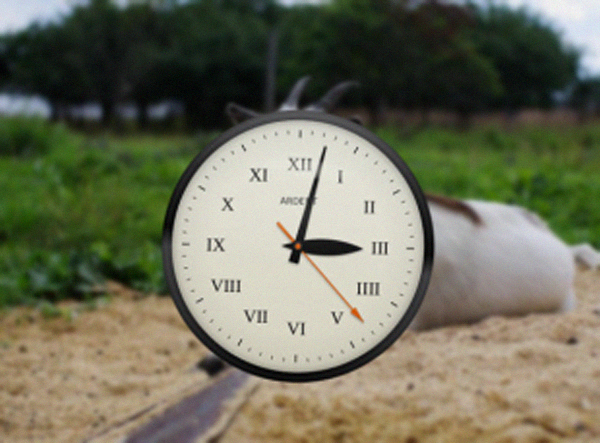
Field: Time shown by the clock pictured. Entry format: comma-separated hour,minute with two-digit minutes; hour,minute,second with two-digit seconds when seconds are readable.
3,02,23
